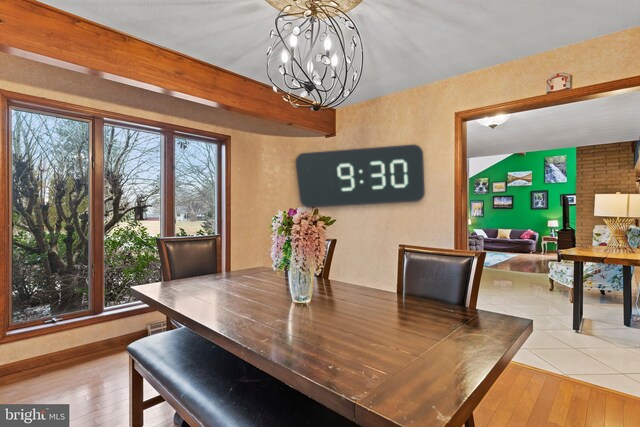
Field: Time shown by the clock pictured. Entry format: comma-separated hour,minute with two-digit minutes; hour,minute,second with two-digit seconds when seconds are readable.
9,30
